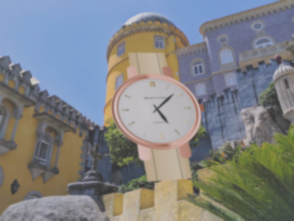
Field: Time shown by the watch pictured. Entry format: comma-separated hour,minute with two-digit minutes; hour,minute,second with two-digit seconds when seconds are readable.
5,08
